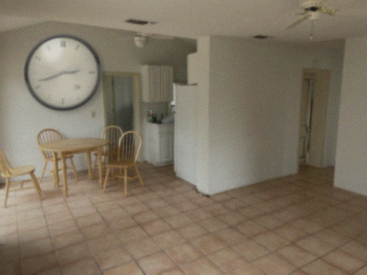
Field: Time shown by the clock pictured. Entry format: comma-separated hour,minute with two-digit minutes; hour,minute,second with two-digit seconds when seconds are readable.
2,42
